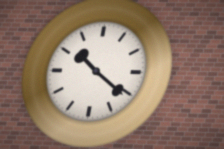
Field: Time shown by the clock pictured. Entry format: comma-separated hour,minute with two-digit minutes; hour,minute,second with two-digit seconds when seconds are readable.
10,21
